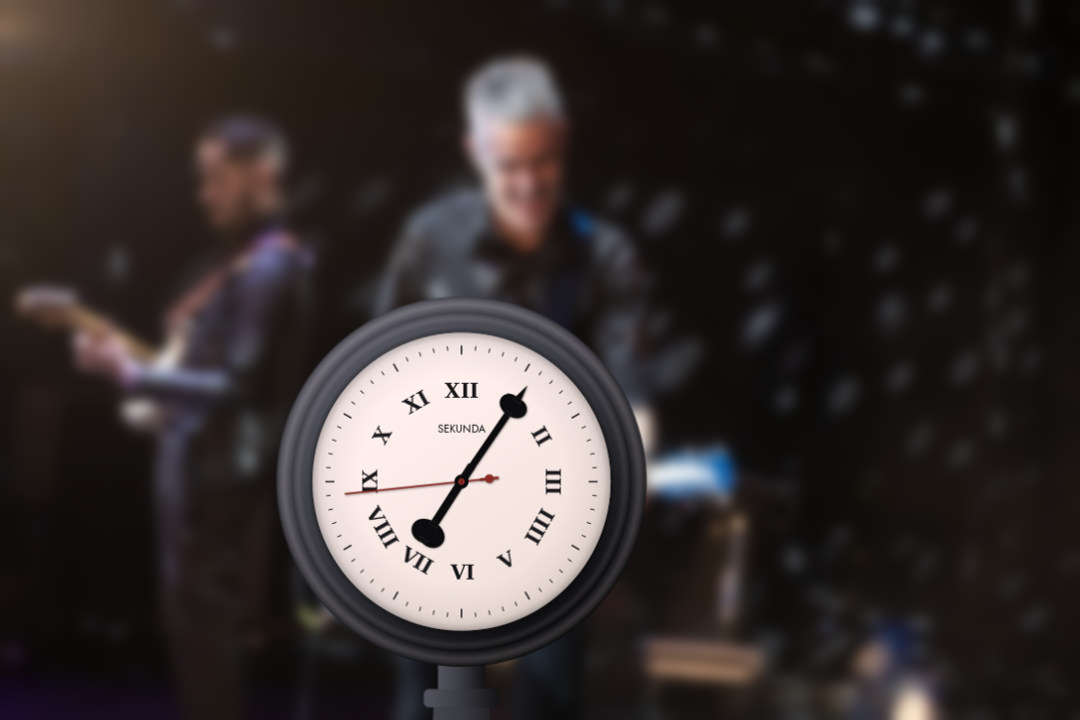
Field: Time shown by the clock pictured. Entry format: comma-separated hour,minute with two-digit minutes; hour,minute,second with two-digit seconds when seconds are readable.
7,05,44
